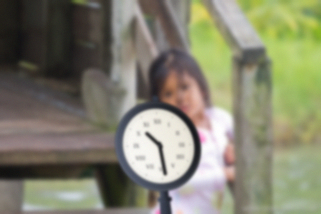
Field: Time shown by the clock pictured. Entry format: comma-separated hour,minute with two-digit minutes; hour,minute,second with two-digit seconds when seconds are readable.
10,29
